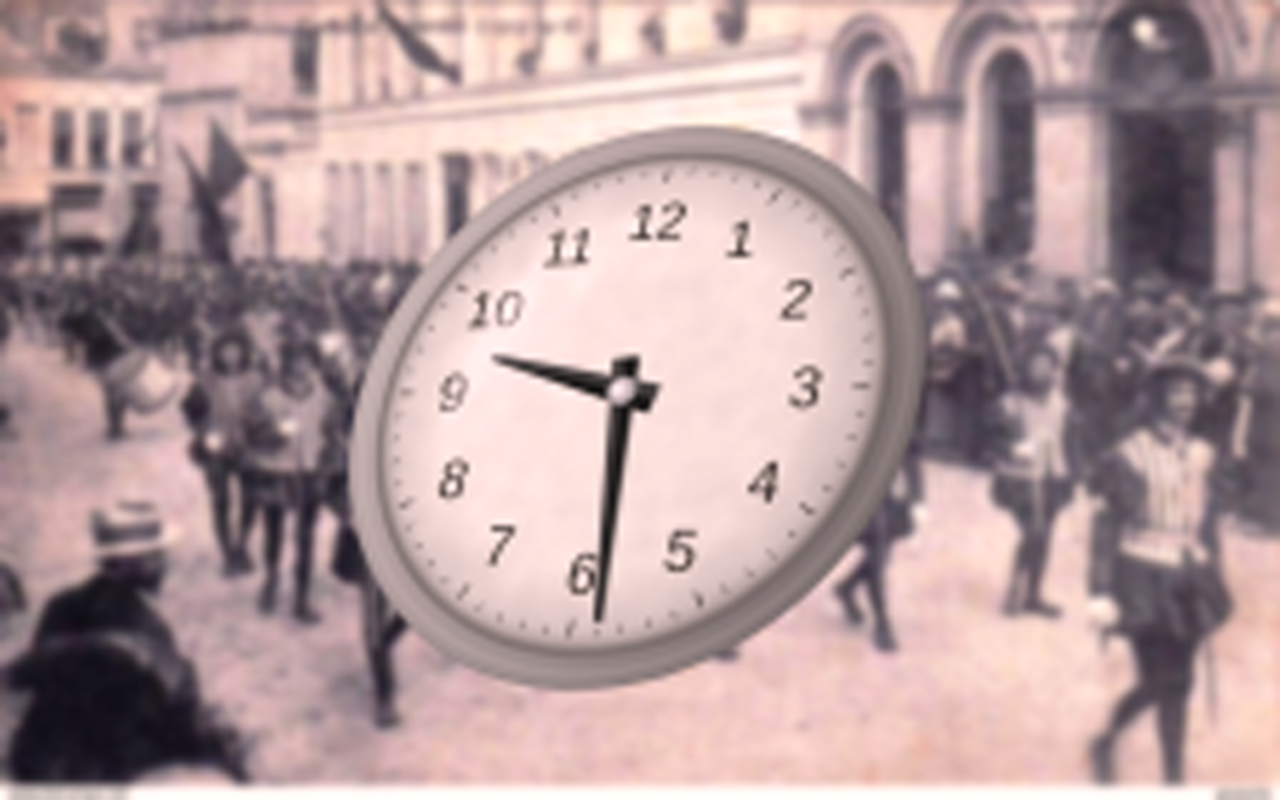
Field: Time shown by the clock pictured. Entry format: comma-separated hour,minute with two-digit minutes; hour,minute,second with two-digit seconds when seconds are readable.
9,29
